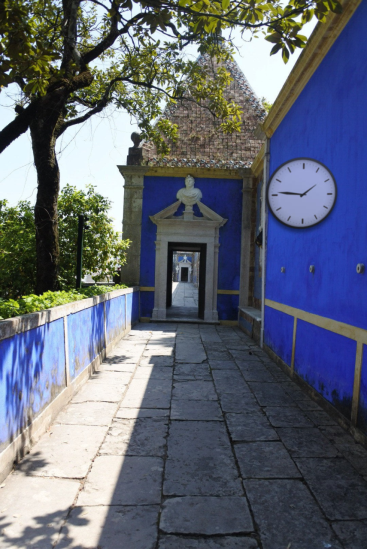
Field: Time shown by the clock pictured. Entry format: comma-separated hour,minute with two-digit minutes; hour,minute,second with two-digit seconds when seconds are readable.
1,46
